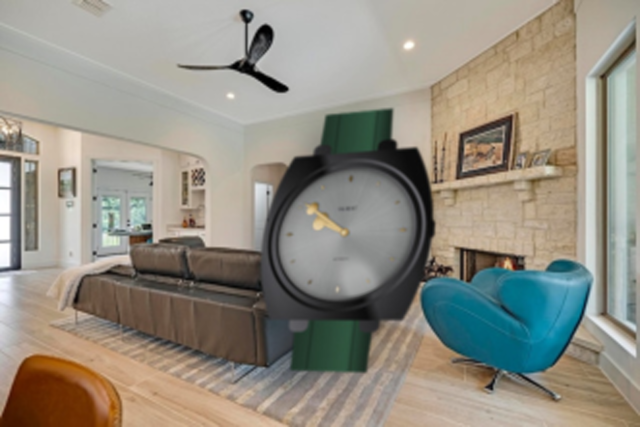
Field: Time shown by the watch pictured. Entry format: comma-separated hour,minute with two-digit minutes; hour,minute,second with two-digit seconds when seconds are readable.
9,51
